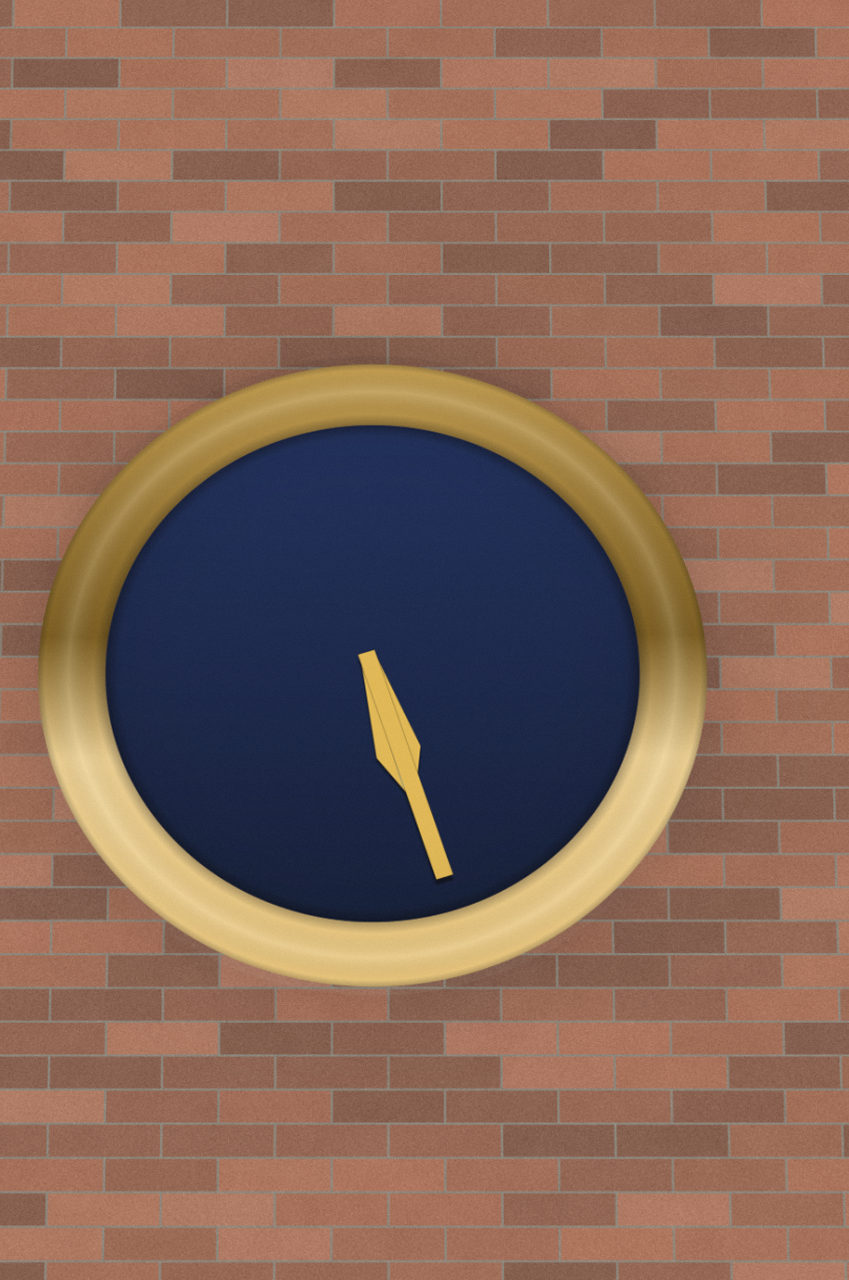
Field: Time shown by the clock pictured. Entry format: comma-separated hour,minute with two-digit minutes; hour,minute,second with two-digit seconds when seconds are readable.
5,27
